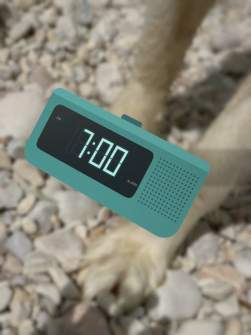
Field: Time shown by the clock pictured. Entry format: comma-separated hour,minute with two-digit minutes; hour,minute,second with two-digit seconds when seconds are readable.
7,00
